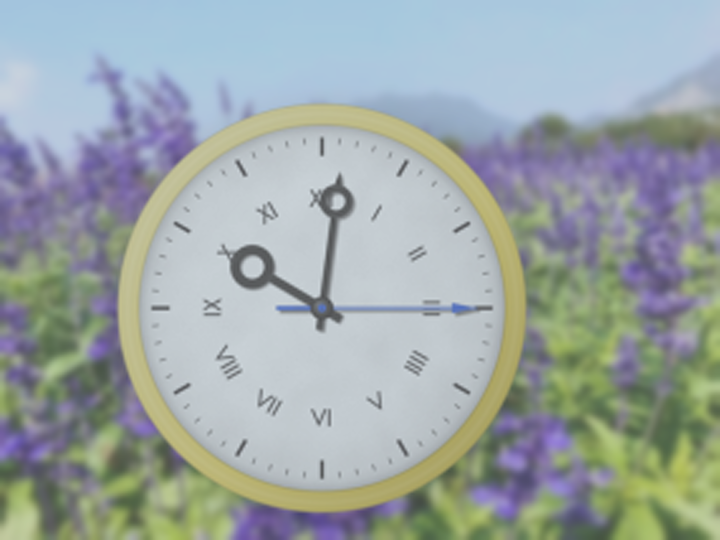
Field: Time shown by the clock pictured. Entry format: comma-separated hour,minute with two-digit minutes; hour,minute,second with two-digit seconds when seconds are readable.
10,01,15
